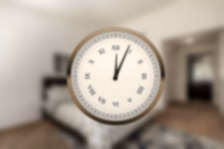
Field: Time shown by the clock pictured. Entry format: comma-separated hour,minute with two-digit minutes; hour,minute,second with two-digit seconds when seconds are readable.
12,04
